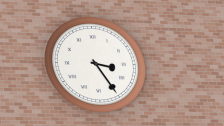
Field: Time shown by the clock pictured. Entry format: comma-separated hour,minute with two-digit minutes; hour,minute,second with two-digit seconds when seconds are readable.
3,25
